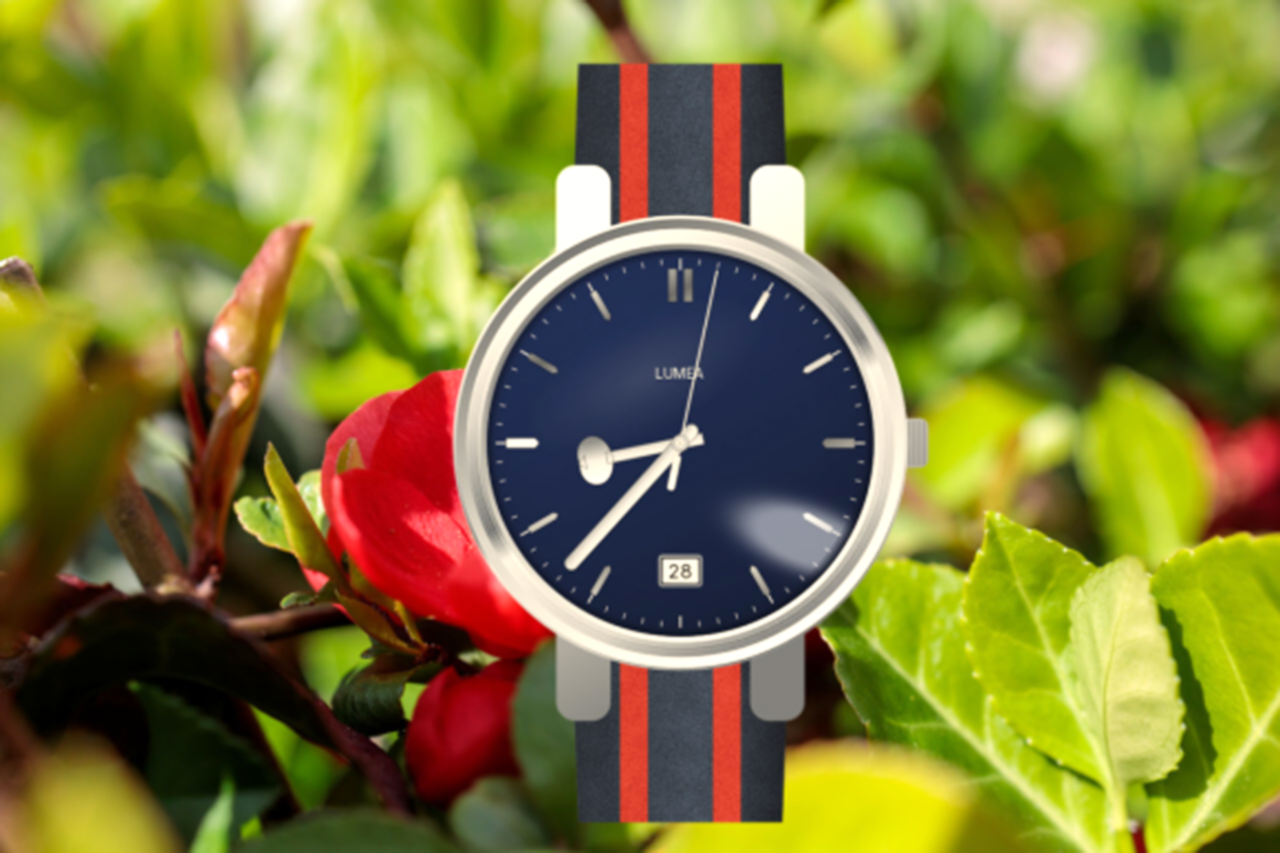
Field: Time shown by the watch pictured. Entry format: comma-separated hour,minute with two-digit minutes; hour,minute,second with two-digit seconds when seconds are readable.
8,37,02
